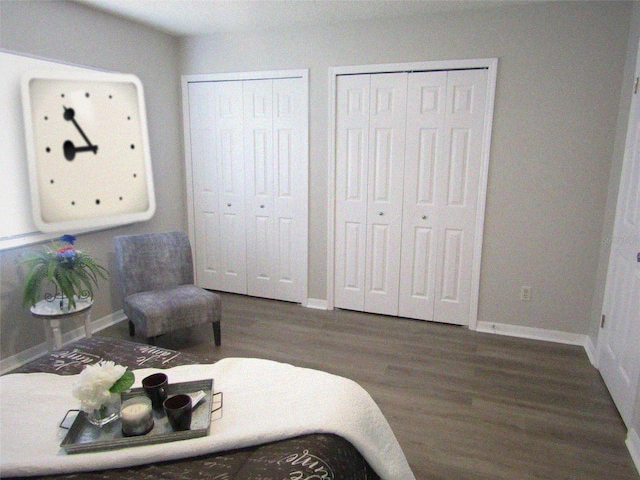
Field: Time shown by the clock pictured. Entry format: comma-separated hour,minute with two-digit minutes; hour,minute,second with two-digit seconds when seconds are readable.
8,54
